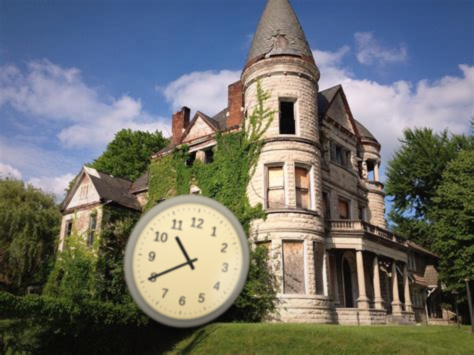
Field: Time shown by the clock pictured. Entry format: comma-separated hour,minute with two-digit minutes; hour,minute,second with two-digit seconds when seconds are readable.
10,40
